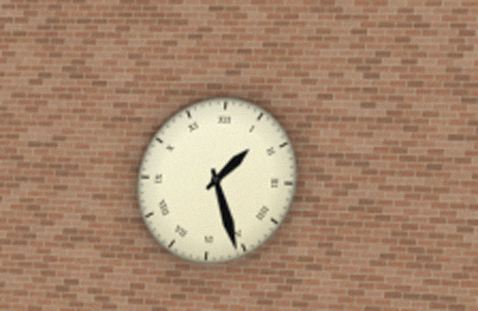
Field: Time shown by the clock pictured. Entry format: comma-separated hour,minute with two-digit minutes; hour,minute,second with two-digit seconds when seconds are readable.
1,26
